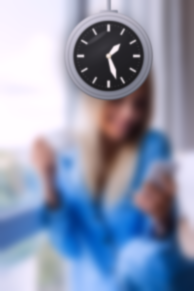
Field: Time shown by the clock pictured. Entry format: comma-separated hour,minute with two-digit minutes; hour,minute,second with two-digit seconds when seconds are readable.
1,27
